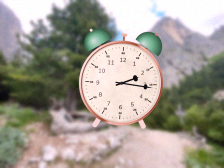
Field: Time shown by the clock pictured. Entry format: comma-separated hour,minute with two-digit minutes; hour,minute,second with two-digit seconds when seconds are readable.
2,16
